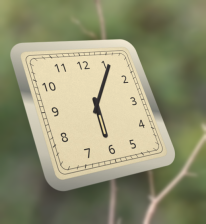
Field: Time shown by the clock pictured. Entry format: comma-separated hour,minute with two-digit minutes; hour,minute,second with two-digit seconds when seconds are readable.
6,06
